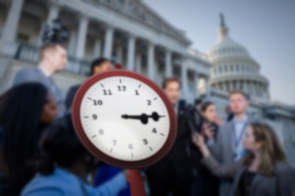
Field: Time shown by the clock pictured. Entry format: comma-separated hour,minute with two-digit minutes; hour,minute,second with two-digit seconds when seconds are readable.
3,15
